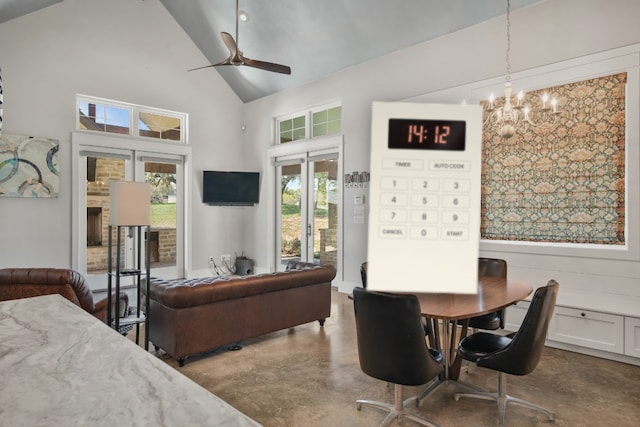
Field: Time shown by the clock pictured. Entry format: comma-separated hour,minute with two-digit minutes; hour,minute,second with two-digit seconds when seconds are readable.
14,12
